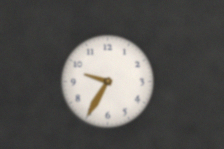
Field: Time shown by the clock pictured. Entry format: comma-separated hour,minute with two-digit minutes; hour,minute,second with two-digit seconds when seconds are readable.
9,35
